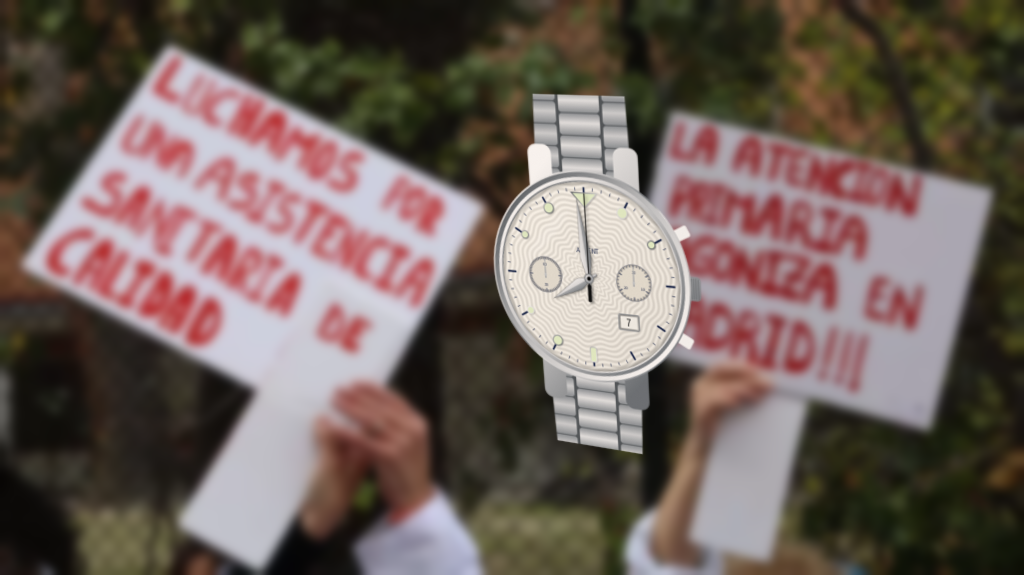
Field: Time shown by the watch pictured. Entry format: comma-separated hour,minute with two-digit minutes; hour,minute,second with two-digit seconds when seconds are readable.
7,59
